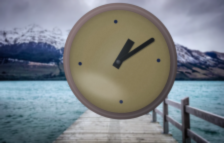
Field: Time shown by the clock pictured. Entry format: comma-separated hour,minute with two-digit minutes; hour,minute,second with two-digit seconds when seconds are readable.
1,10
